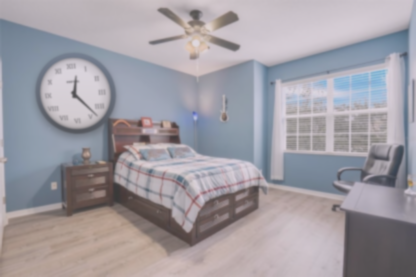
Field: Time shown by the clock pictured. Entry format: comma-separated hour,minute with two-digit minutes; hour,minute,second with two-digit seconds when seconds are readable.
12,23
